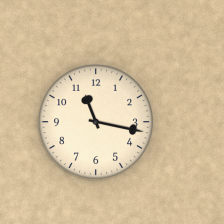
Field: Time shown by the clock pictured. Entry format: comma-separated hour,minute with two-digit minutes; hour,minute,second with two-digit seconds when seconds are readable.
11,17
